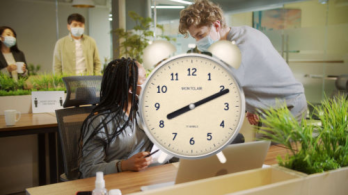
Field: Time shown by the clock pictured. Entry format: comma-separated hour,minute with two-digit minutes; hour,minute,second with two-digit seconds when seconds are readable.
8,11
